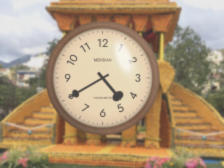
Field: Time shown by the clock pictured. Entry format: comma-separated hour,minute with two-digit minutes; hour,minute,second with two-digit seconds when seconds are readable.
4,40
